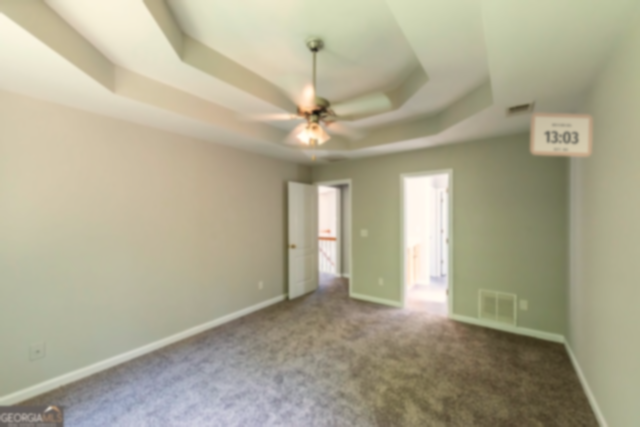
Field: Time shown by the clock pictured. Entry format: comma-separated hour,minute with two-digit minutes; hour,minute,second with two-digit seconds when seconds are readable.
13,03
